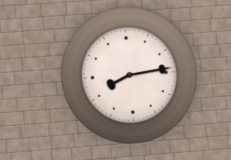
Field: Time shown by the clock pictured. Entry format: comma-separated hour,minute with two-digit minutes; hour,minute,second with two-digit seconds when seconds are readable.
8,14
